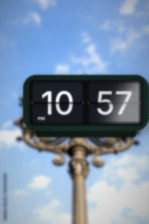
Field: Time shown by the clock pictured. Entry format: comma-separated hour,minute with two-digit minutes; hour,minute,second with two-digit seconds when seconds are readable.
10,57
